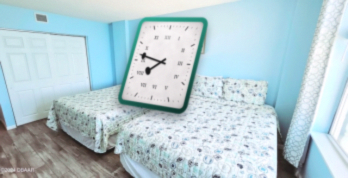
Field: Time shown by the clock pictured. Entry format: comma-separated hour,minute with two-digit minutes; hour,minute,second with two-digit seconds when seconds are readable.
7,47
